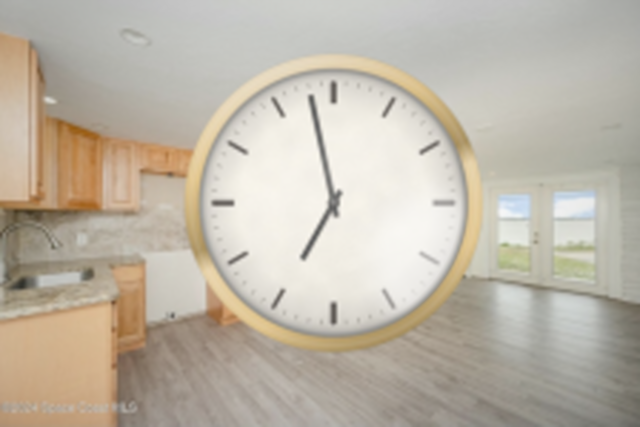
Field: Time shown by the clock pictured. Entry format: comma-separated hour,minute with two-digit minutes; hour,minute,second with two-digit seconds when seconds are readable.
6,58
